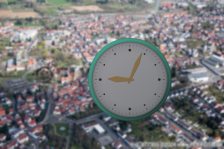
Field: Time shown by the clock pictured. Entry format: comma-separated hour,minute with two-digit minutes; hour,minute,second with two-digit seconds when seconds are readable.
9,04
